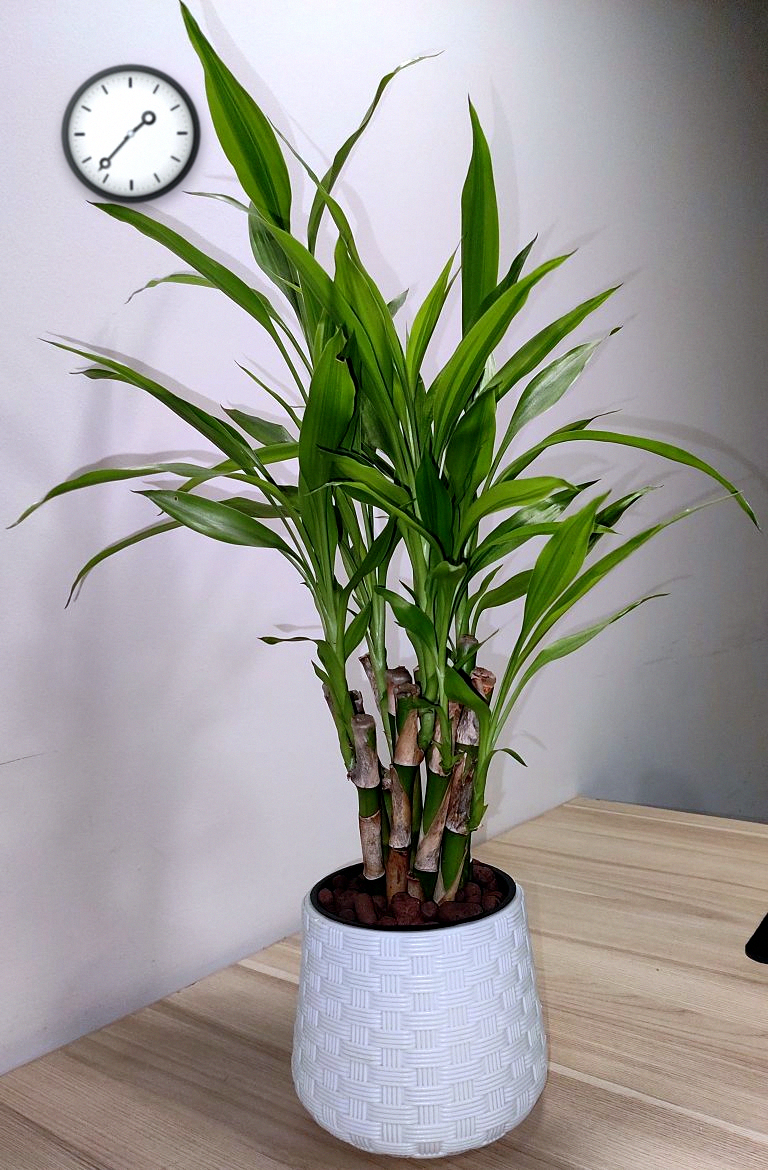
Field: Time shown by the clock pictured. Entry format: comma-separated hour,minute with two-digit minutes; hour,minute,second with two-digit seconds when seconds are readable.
1,37
